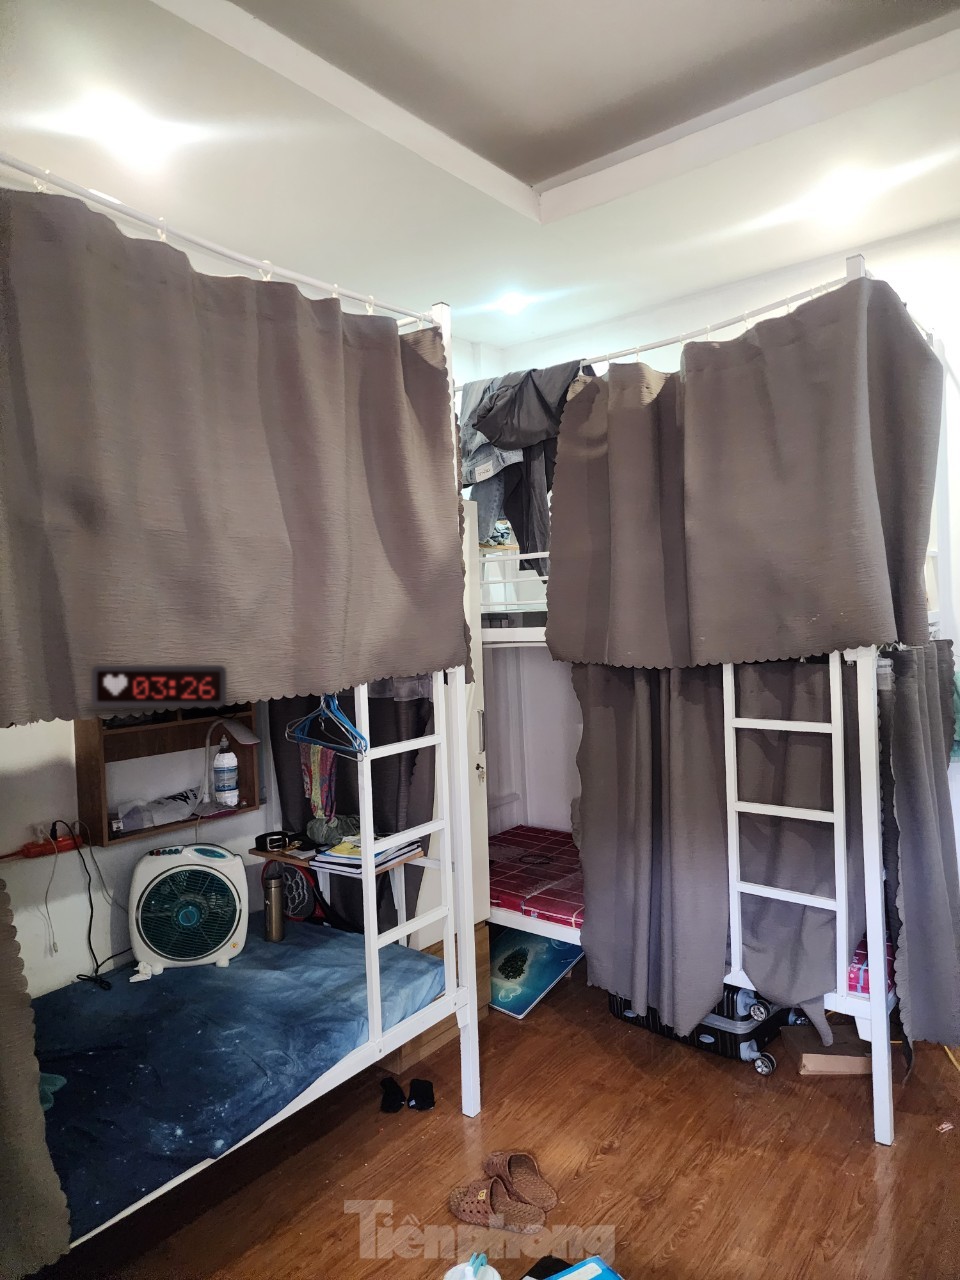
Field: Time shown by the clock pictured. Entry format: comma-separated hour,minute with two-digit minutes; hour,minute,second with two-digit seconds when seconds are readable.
3,26
